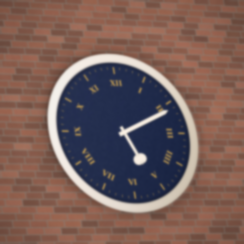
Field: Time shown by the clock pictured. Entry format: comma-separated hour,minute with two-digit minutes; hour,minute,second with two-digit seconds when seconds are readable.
5,11
